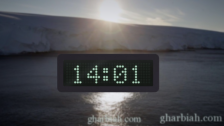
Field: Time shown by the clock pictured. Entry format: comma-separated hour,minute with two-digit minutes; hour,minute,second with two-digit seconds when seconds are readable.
14,01
